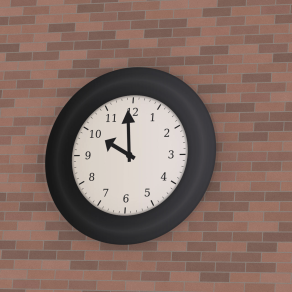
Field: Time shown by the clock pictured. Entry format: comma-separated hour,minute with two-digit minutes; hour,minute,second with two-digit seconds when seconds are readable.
9,59
